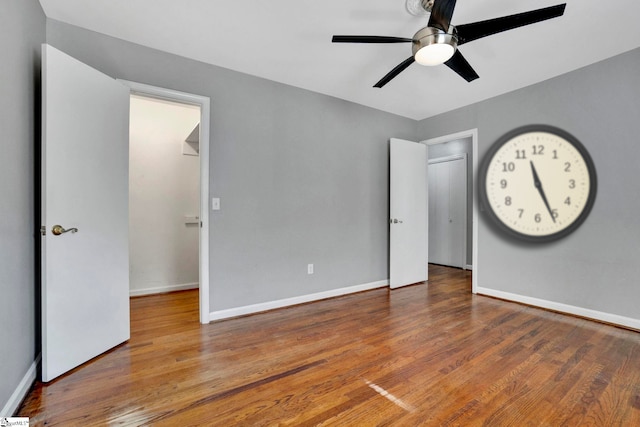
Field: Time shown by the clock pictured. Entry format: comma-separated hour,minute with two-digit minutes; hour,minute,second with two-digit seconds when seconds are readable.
11,26
